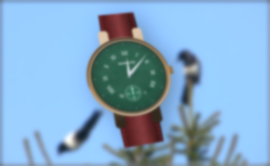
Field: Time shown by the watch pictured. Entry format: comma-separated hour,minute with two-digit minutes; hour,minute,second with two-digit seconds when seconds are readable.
12,08
